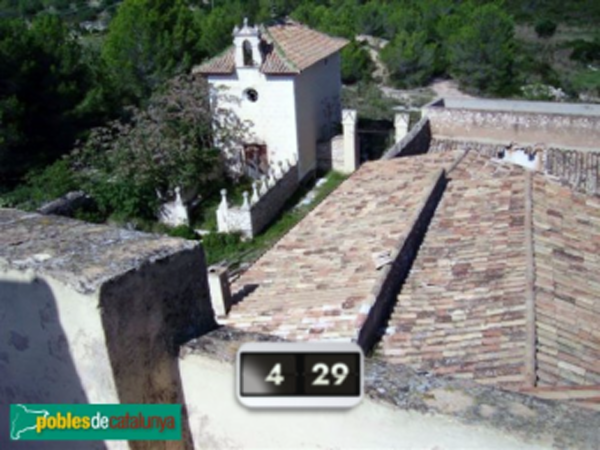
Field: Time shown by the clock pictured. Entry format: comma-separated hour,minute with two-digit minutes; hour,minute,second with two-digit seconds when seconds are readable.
4,29
